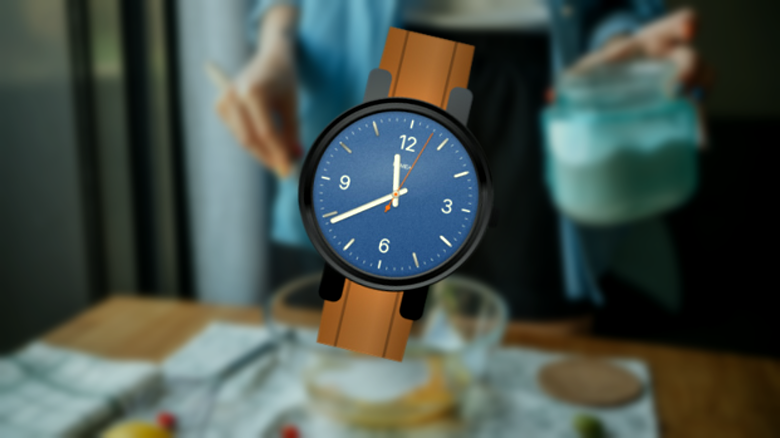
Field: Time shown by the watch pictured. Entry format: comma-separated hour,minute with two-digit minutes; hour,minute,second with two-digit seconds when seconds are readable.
11,39,03
